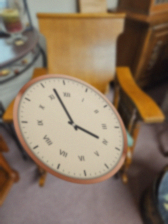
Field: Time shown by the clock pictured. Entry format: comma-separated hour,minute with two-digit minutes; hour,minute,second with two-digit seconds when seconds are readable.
3,57
